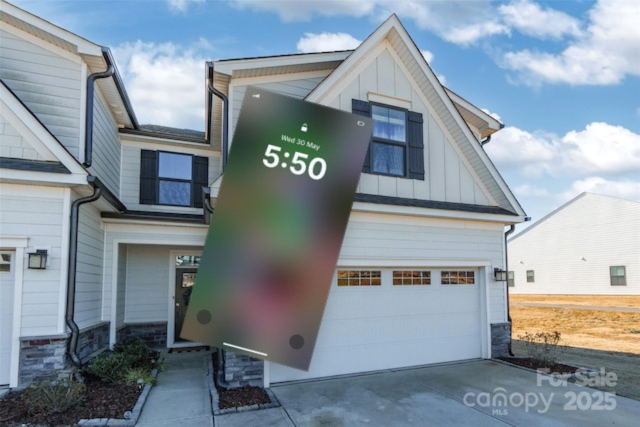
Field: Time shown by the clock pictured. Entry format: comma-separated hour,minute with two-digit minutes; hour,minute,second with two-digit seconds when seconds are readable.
5,50
